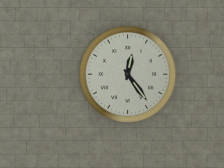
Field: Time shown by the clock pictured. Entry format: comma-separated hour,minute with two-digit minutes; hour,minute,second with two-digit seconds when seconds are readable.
12,24
